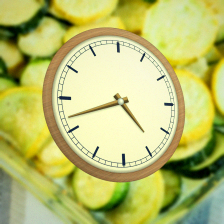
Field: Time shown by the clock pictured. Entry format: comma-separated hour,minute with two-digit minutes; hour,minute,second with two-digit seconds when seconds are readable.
4,42
